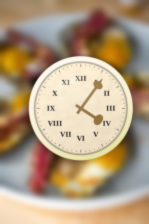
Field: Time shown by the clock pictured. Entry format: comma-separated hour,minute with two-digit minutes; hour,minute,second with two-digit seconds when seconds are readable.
4,06
